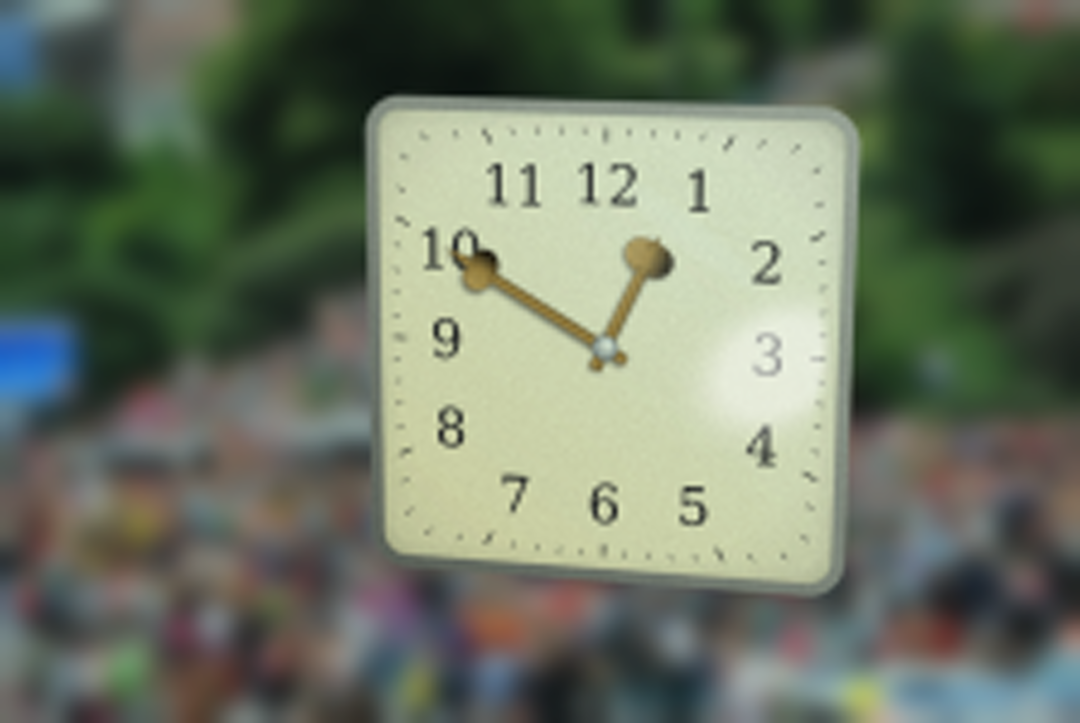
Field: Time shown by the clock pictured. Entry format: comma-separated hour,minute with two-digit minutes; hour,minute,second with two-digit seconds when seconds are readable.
12,50
